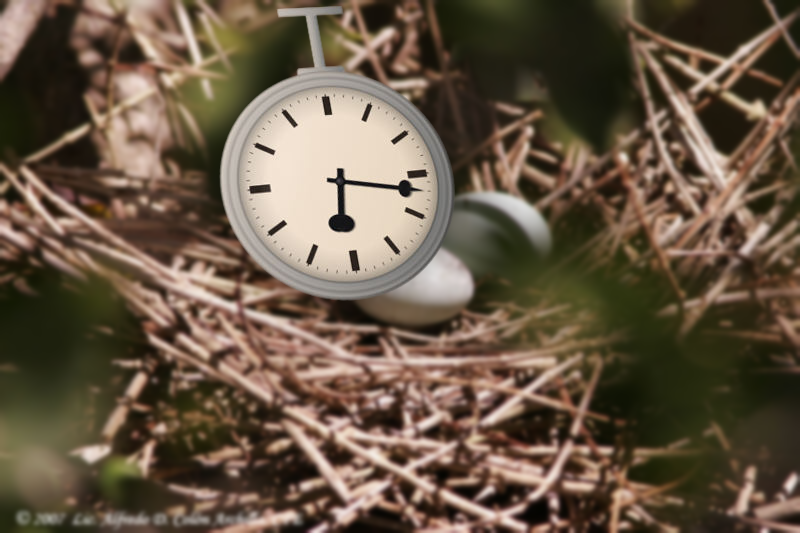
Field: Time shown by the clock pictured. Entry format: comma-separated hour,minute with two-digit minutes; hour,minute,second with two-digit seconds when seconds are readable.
6,17
